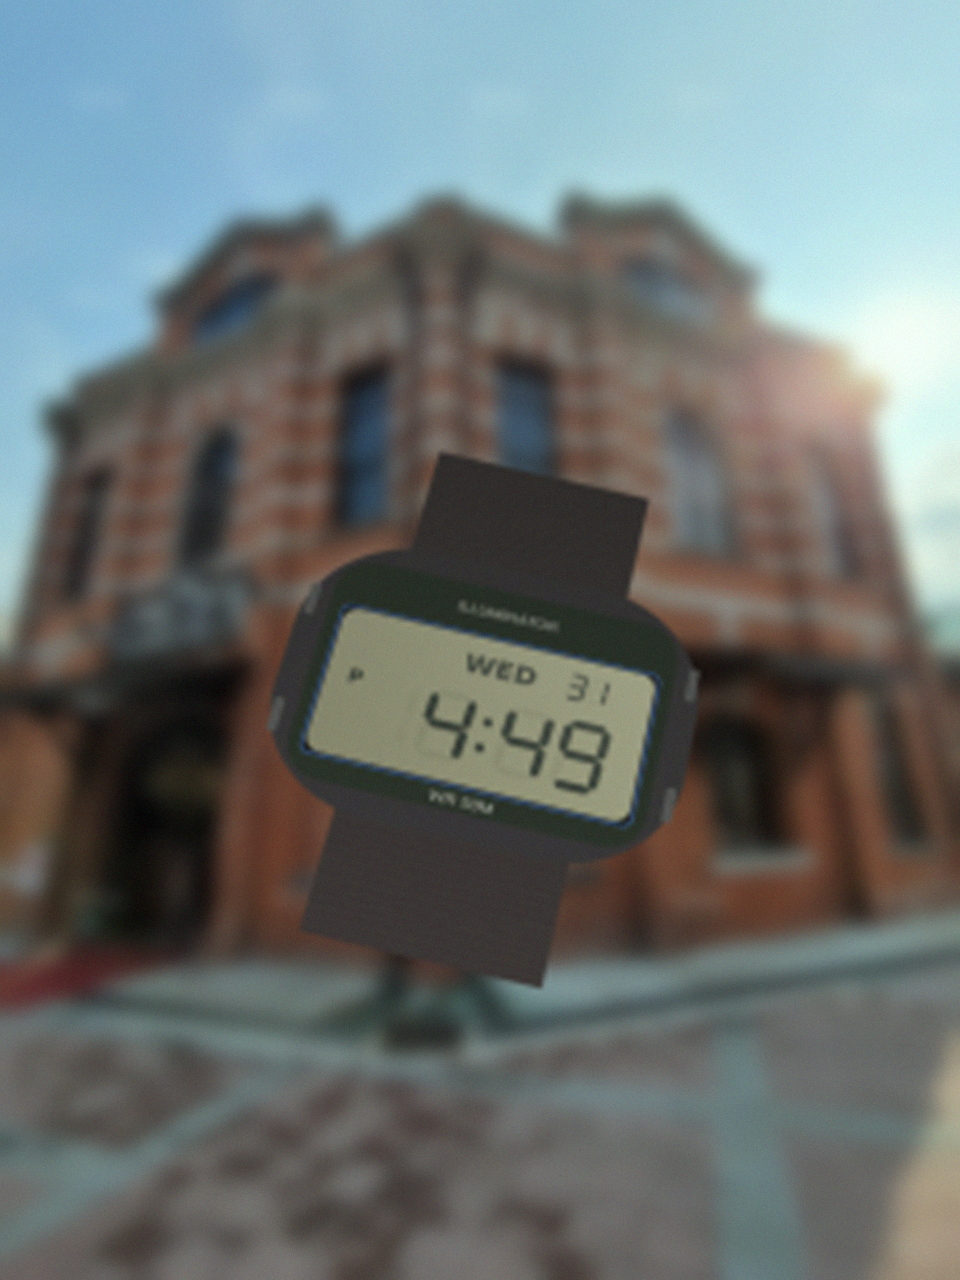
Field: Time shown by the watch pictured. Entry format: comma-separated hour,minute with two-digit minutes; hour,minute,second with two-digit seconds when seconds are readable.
4,49
